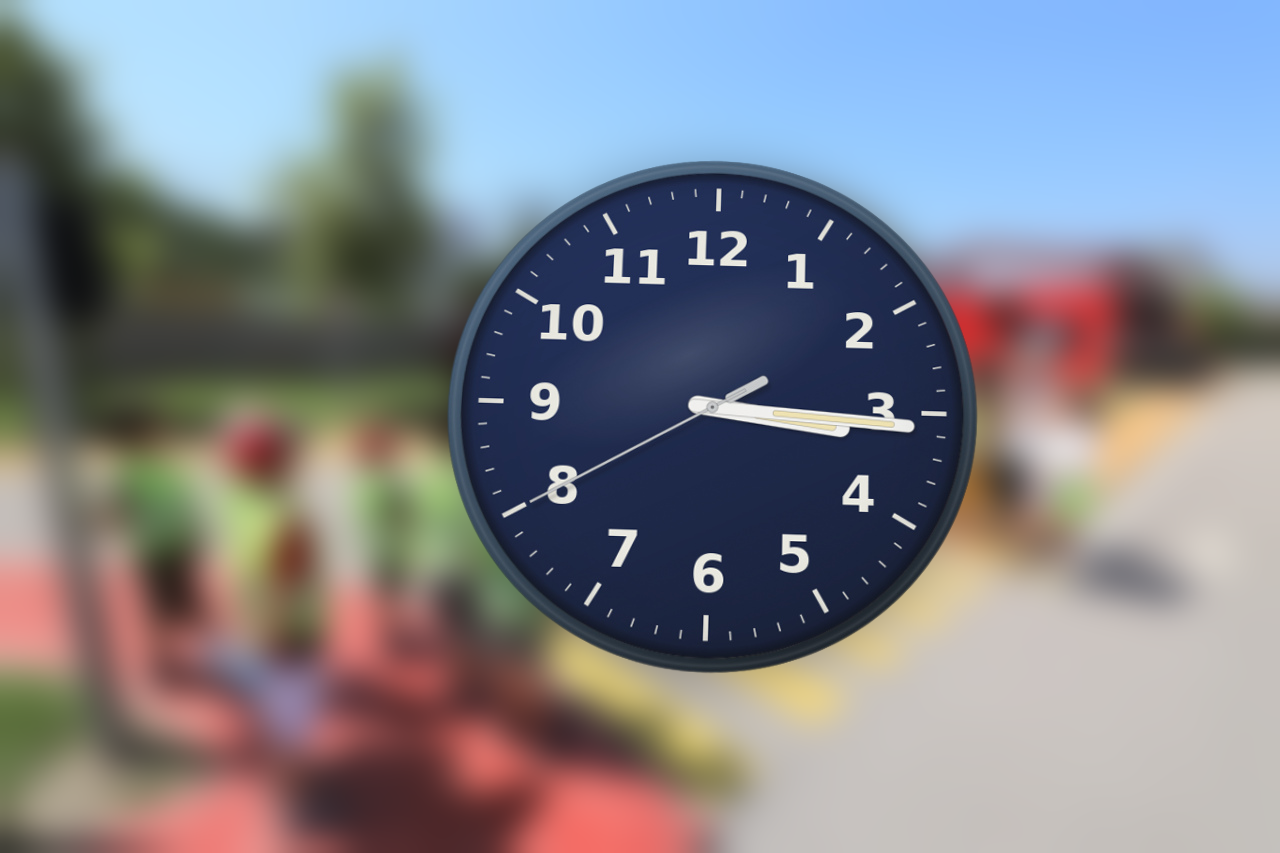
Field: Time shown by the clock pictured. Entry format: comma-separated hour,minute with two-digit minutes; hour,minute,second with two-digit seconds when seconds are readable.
3,15,40
